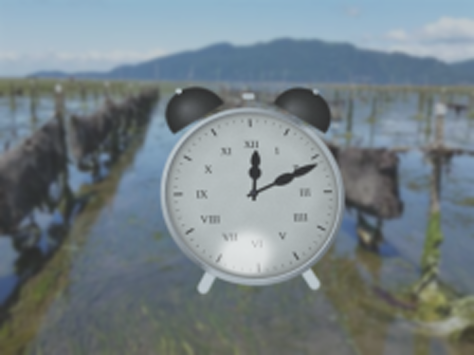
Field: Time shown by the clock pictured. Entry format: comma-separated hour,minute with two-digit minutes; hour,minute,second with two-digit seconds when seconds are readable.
12,11
